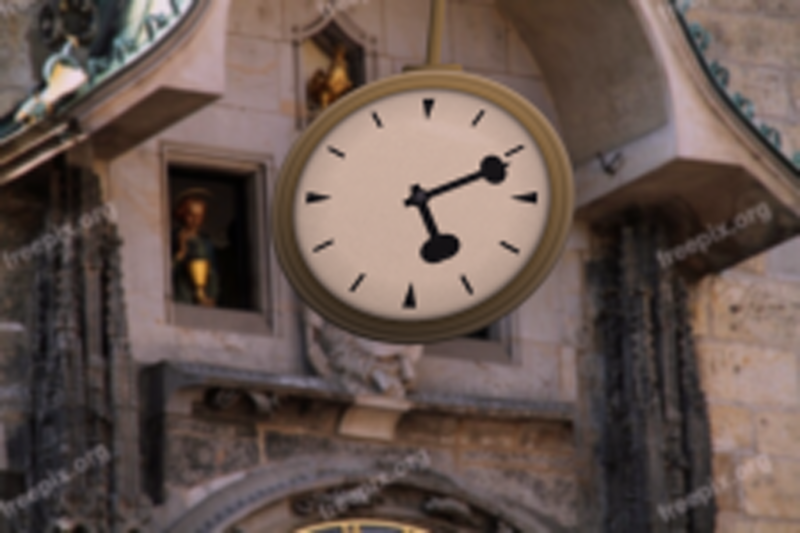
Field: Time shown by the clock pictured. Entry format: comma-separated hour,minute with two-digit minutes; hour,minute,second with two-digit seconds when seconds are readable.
5,11
